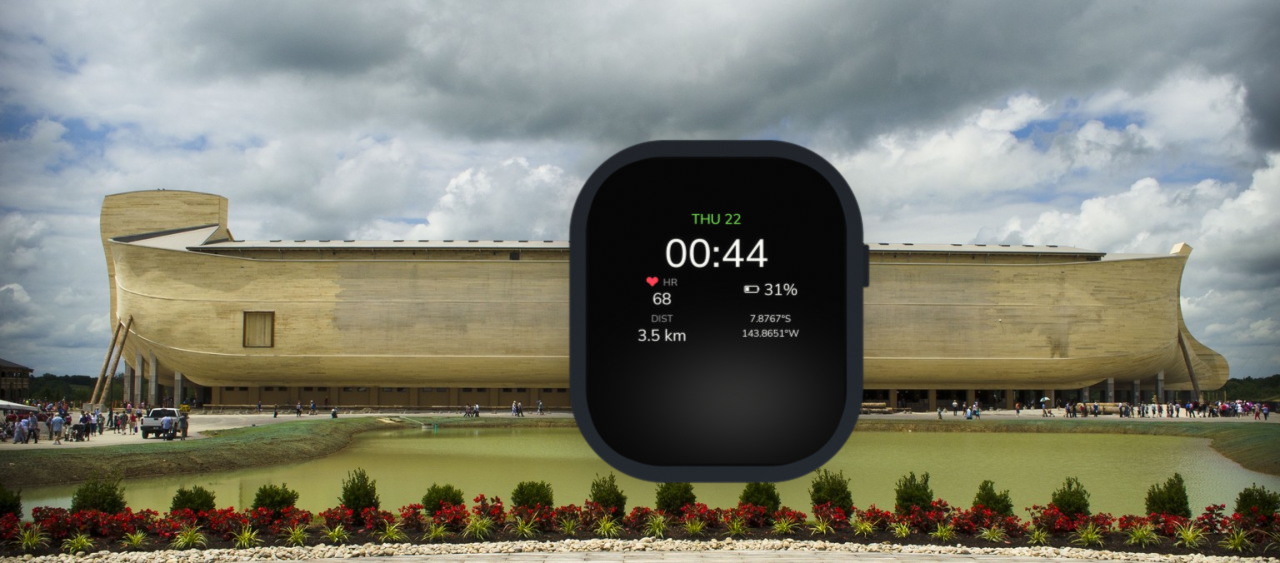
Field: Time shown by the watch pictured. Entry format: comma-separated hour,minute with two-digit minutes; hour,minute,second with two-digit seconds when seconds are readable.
0,44
